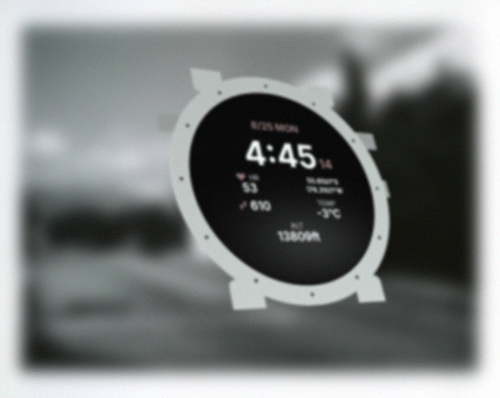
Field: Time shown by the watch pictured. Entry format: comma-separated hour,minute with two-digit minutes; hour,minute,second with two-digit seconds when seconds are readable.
4,45
